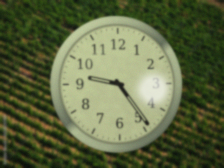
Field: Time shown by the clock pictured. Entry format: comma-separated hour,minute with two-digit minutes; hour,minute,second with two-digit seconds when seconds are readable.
9,24
